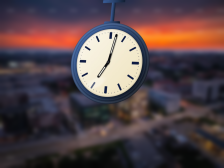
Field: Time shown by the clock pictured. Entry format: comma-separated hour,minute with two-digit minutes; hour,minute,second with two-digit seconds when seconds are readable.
7,02
